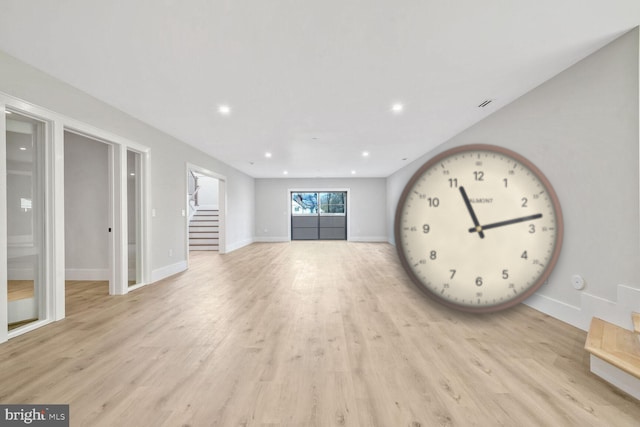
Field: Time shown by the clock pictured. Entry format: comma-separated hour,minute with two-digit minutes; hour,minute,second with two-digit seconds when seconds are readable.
11,13
